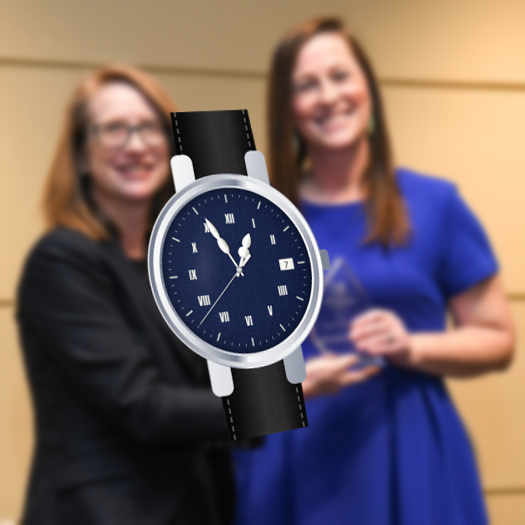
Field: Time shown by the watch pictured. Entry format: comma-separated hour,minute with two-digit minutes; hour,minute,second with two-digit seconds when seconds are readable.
12,55,38
